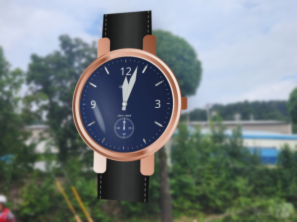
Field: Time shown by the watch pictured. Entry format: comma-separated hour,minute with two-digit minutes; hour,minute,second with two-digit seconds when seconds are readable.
12,03
